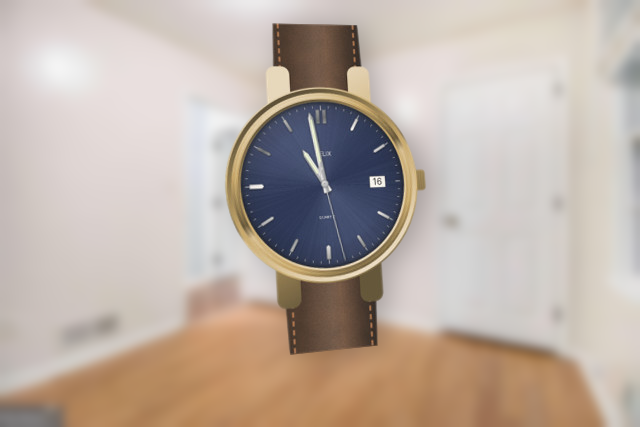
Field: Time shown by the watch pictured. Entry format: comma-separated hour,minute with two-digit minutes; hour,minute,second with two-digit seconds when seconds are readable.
10,58,28
